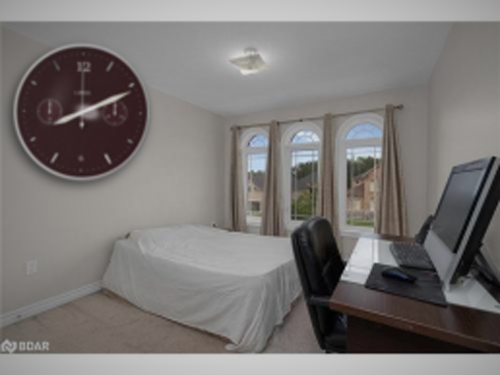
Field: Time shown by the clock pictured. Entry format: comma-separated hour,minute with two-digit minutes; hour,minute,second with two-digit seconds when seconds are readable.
8,11
